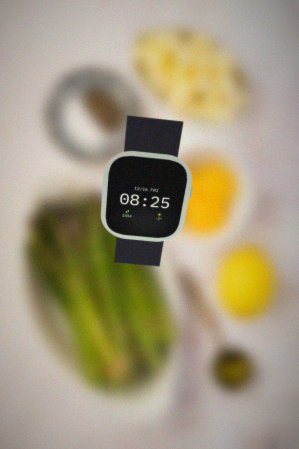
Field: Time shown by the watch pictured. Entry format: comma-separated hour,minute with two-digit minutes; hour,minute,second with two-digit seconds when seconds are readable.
8,25
